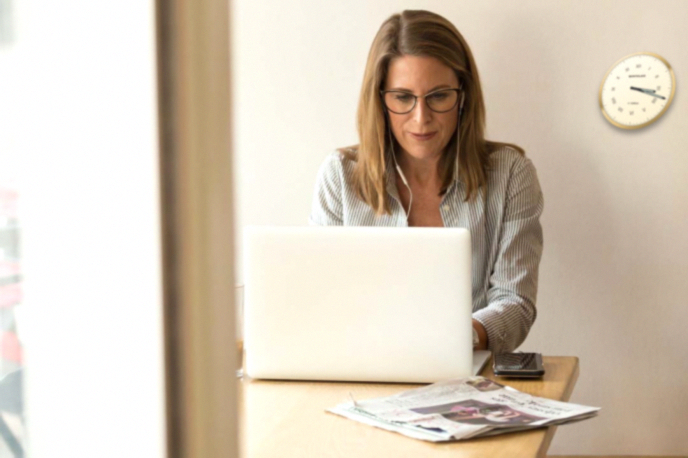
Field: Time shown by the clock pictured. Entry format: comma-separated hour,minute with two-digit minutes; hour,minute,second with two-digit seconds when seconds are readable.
3,18
